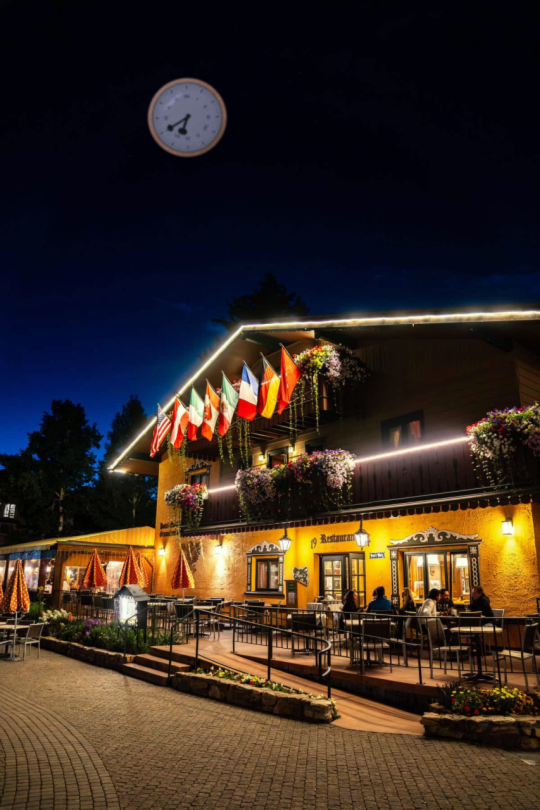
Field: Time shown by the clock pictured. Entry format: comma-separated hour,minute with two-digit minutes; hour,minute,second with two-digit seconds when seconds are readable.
6,40
